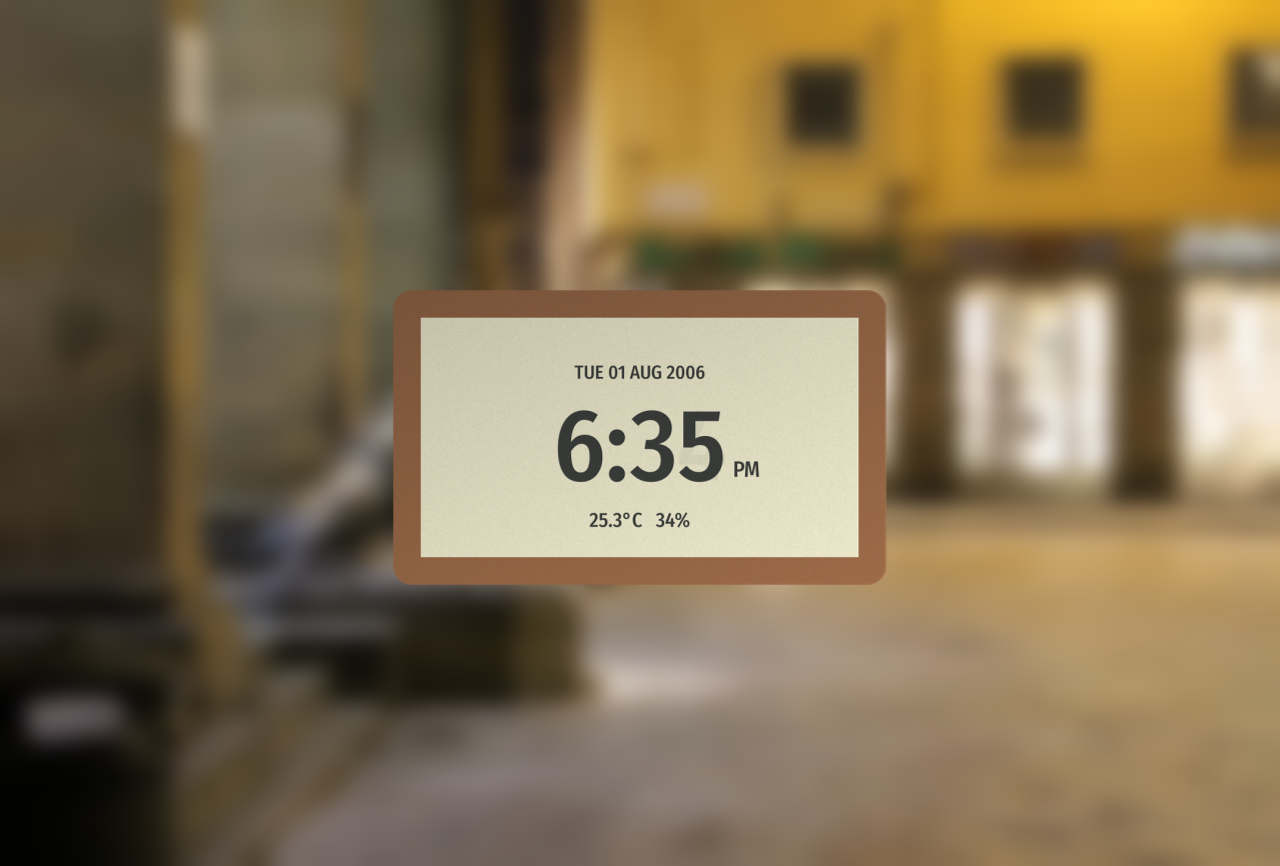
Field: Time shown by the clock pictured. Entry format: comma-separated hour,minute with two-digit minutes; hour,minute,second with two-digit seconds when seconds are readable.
6,35
